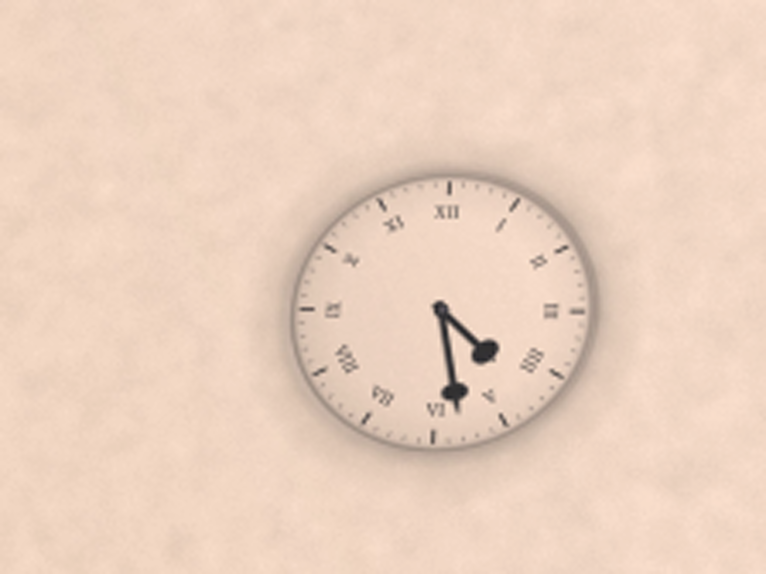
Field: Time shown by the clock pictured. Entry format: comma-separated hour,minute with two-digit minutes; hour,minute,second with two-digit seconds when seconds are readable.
4,28
